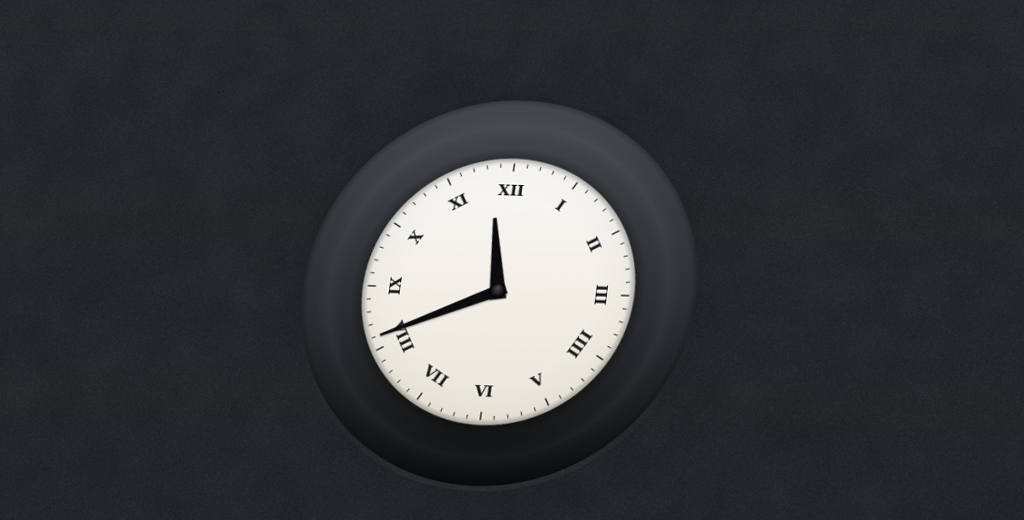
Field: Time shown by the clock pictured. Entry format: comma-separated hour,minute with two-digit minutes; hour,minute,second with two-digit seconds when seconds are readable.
11,41
